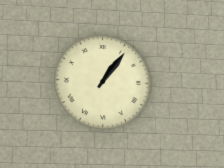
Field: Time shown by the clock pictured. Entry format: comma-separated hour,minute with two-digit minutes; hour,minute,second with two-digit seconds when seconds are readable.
1,06
